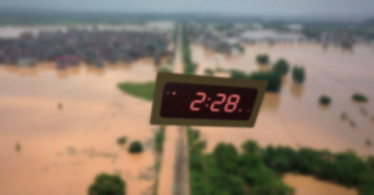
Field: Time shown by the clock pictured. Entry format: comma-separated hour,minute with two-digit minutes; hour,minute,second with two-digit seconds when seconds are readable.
2,28
